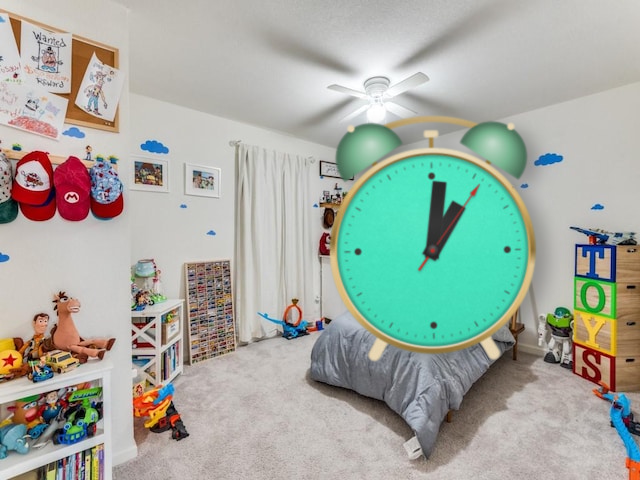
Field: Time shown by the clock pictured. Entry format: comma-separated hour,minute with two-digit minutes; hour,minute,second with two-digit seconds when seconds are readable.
1,01,06
